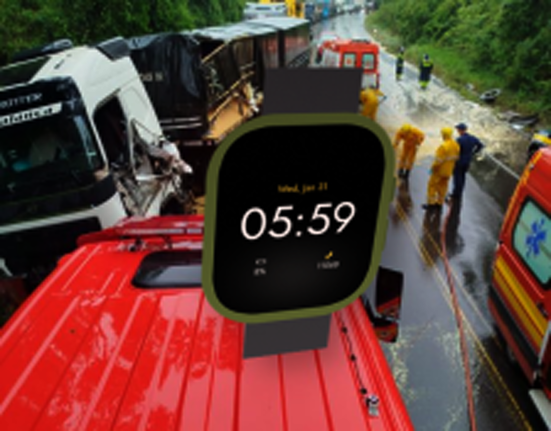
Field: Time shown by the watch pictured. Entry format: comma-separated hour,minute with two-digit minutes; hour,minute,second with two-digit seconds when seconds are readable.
5,59
